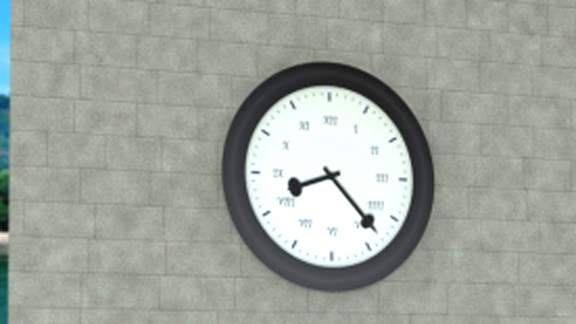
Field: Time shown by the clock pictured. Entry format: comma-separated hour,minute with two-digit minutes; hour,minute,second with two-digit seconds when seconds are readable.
8,23
